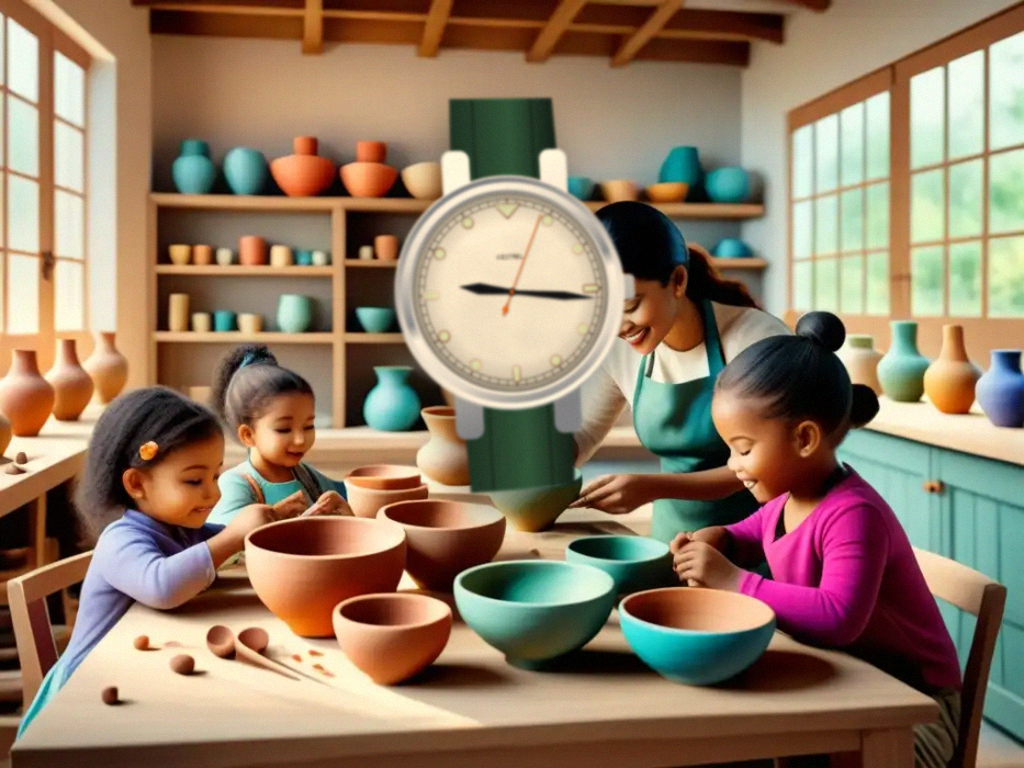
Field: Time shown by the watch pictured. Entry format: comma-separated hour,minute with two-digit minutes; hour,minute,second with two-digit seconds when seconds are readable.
9,16,04
